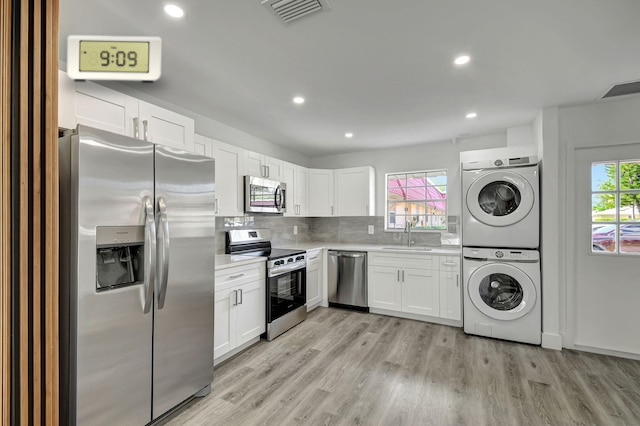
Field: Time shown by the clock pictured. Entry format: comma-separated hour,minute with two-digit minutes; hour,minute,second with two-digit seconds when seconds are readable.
9,09
